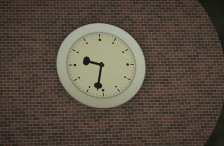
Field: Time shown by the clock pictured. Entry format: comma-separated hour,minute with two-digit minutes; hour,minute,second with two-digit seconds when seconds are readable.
9,32
